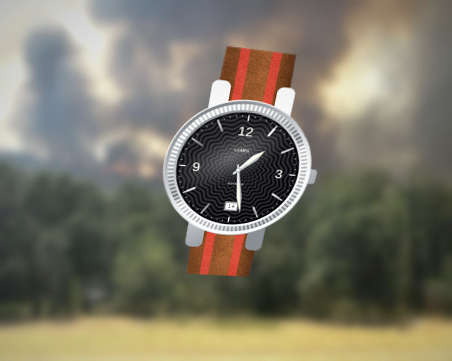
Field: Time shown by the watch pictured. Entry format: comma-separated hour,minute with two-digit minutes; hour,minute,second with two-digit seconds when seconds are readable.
1,28
